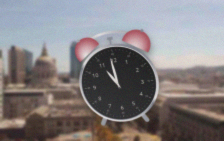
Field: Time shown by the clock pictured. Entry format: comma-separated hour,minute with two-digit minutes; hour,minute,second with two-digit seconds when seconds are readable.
10,59
